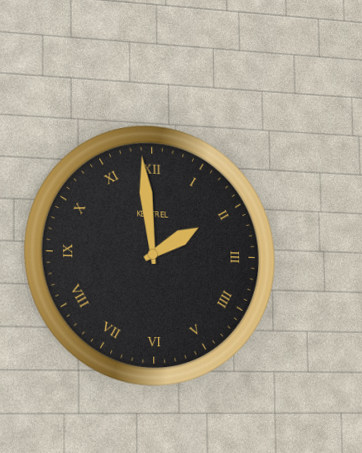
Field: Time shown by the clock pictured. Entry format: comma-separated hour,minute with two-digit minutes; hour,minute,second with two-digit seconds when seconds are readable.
1,59
